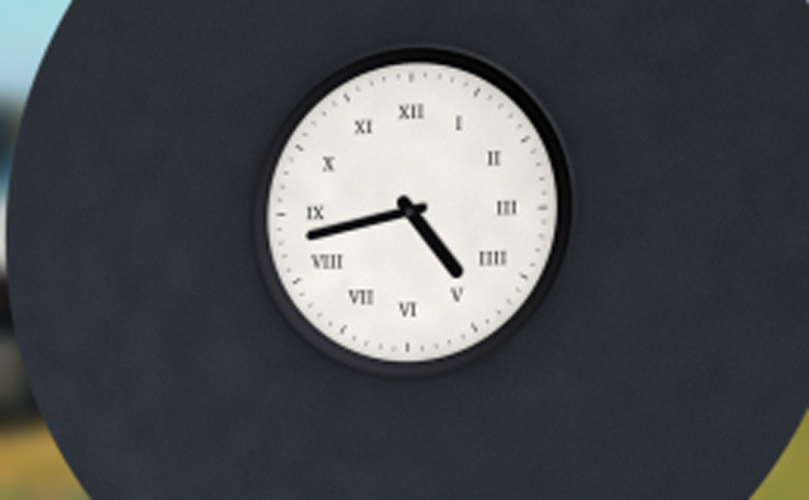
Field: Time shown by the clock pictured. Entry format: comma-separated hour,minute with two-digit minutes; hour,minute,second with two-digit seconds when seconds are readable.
4,43
